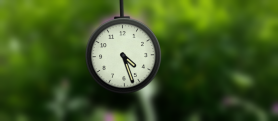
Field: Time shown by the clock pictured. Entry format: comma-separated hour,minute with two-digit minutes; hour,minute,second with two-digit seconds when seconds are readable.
4,27
